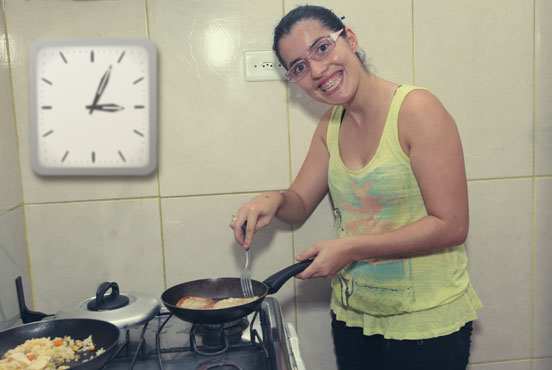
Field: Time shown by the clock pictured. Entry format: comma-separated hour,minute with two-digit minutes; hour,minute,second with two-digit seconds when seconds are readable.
3,04
